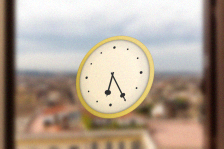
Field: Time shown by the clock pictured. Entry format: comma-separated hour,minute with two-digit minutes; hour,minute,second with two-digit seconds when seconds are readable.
6,25
